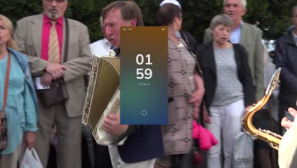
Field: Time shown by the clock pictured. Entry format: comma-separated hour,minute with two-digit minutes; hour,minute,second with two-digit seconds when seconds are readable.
1,59
